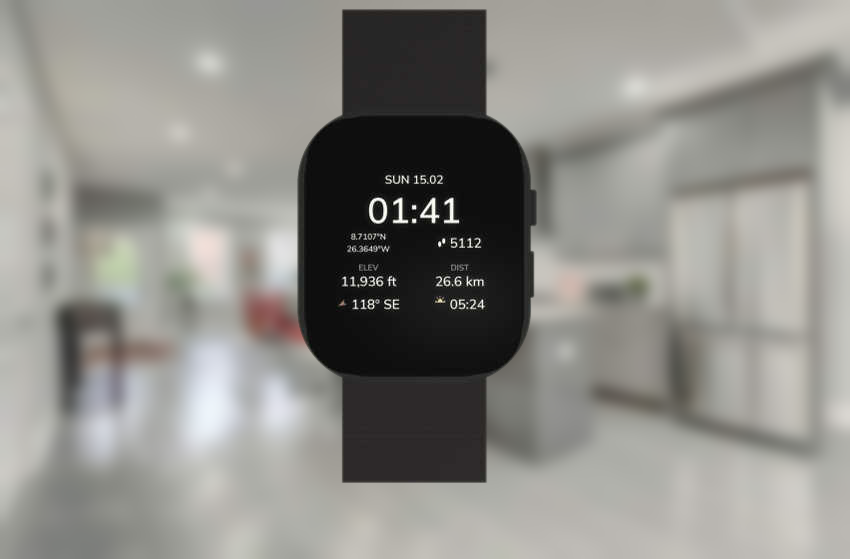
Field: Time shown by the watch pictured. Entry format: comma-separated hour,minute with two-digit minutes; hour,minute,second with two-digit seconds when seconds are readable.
1,41
